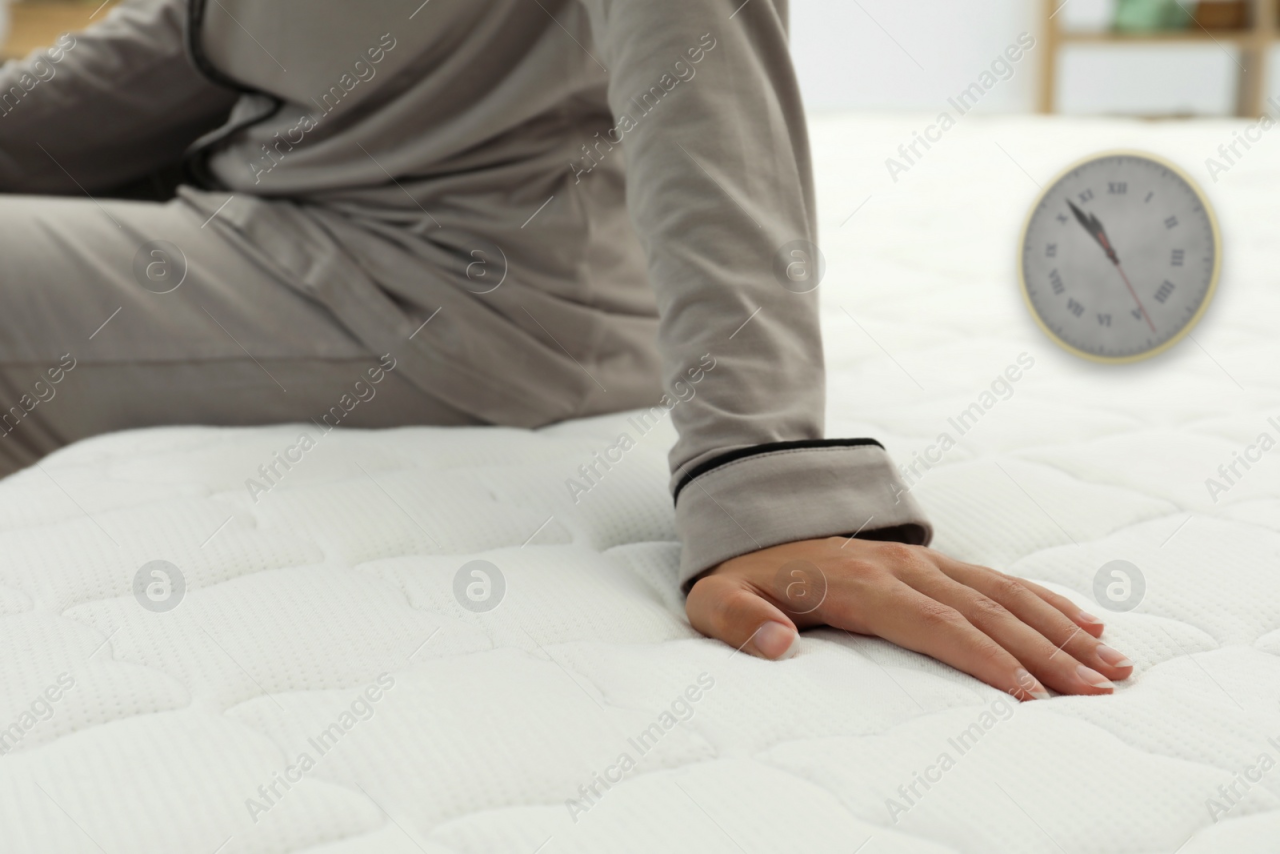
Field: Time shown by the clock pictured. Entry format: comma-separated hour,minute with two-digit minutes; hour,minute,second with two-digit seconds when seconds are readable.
10,52,24
